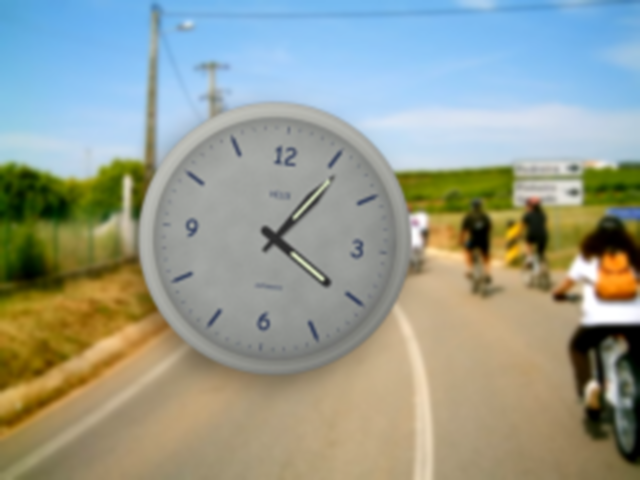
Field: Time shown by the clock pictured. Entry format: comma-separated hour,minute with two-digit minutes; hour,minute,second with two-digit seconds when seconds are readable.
4,06
